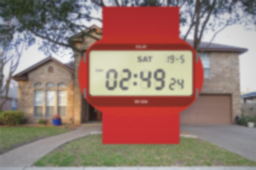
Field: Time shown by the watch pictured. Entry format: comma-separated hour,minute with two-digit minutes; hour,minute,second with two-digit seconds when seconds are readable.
2,49,24
